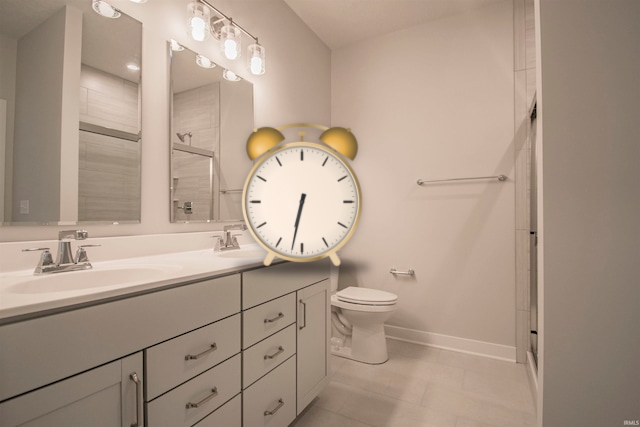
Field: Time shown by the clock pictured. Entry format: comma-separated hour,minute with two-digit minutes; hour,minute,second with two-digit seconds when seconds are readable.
6,32
